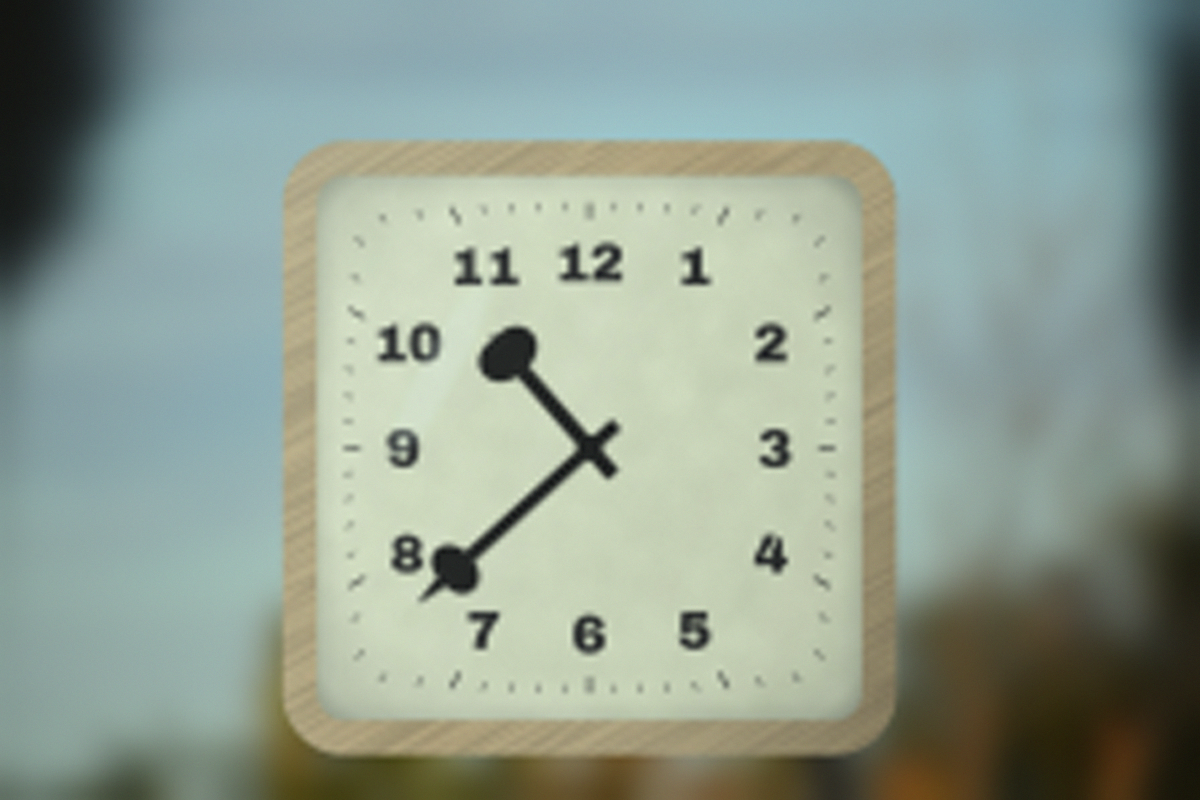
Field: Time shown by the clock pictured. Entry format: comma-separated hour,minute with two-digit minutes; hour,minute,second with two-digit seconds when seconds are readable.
10,38
